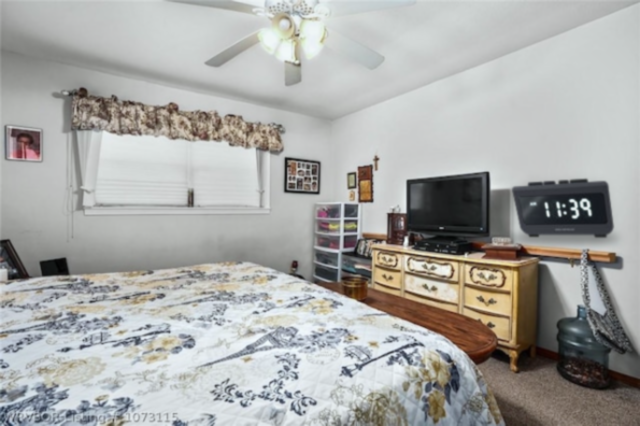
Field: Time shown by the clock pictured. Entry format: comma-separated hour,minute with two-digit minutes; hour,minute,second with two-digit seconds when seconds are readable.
11,39
